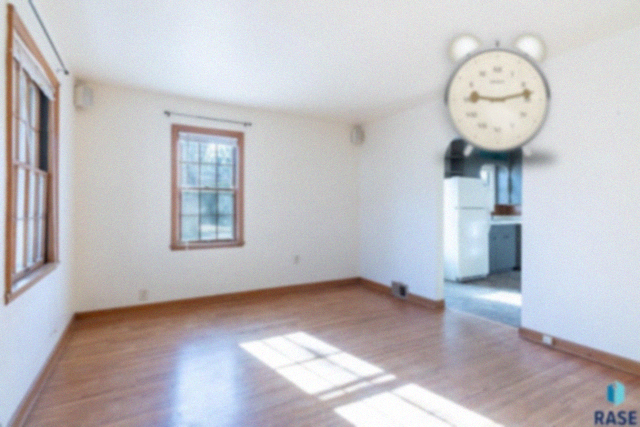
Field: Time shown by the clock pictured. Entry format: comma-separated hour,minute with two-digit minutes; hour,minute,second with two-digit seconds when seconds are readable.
9,13
